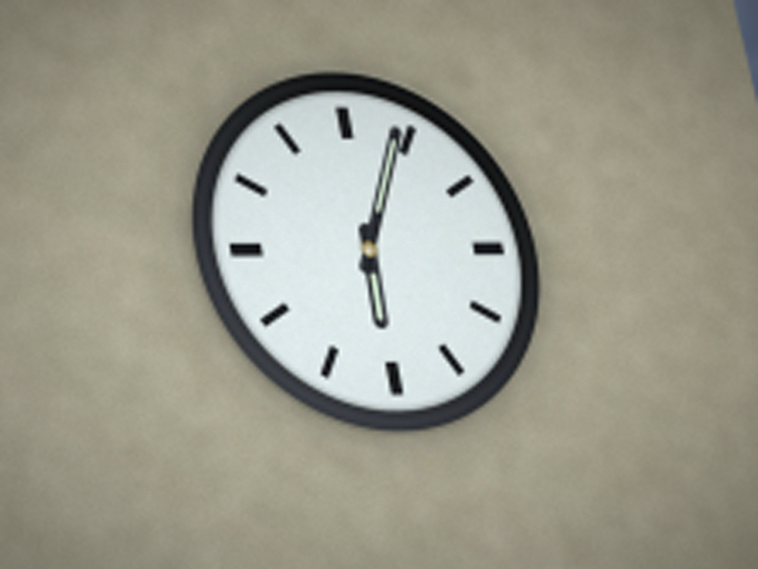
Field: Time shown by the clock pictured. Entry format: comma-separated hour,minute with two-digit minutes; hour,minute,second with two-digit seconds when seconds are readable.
6,04
